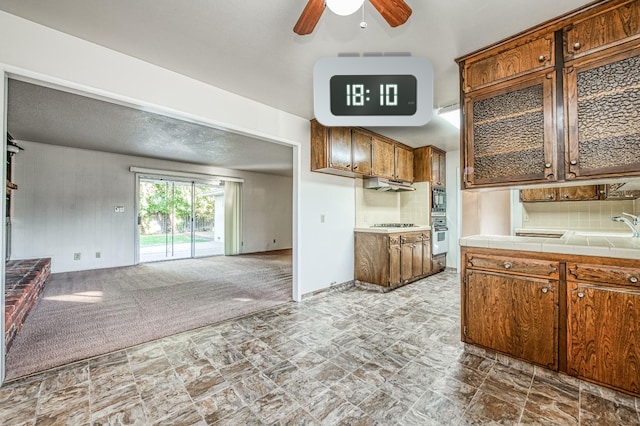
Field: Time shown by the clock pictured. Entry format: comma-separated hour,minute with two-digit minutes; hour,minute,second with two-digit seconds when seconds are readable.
18,10
